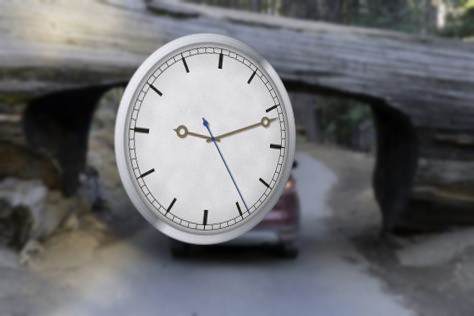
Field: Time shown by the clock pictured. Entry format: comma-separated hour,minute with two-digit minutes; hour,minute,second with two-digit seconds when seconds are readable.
9,11,24
